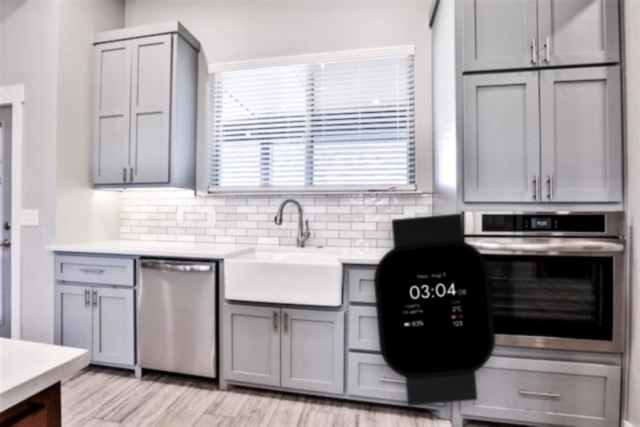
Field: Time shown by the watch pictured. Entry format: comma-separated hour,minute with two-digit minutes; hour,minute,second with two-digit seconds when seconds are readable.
3,04
